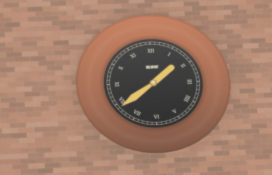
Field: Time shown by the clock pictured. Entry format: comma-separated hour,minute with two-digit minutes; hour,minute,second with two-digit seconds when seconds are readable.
1,39
